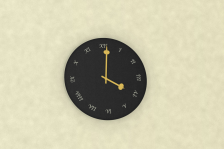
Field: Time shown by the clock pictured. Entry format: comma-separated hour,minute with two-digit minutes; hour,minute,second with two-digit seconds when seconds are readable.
4,01
